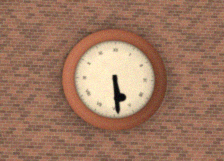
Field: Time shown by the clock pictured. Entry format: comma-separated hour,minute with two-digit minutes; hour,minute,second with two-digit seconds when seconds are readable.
5,29
